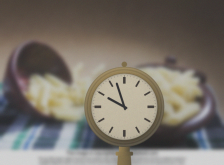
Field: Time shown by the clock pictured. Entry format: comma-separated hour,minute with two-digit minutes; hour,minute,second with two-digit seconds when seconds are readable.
9,57
